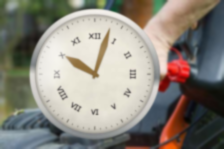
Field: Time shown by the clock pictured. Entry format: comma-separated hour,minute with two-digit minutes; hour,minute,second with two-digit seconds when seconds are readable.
10,03
